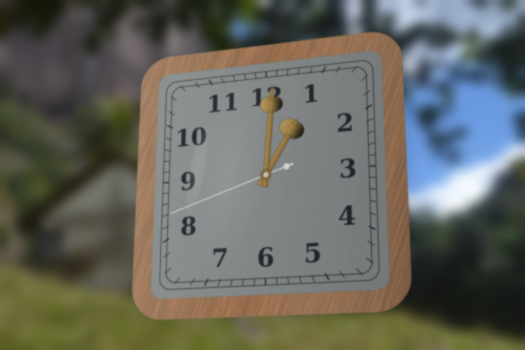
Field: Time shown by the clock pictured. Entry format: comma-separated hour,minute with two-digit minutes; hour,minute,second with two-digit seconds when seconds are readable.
1,00,42
